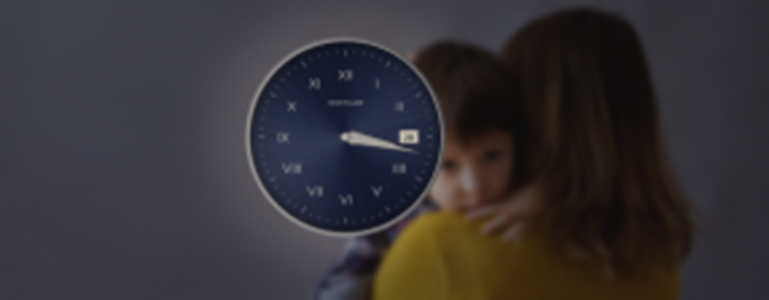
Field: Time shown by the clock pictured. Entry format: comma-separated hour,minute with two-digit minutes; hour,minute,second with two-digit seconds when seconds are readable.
3,17
